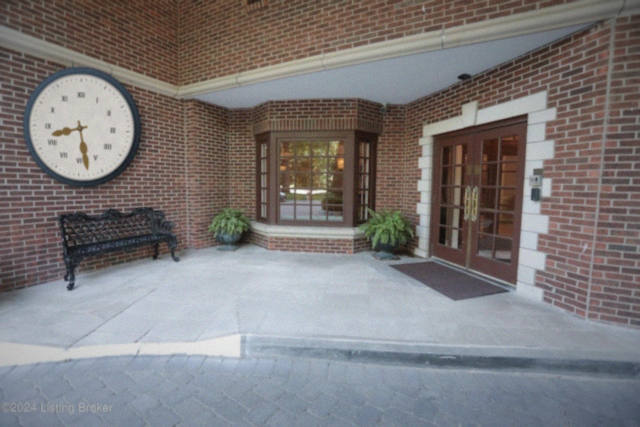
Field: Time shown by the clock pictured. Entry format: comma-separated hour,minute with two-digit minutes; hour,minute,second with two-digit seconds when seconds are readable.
8,28
